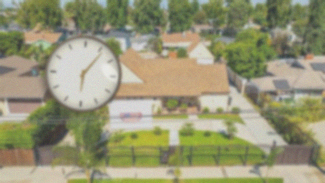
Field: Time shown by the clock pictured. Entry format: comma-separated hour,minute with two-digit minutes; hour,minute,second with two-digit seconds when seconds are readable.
6,06
